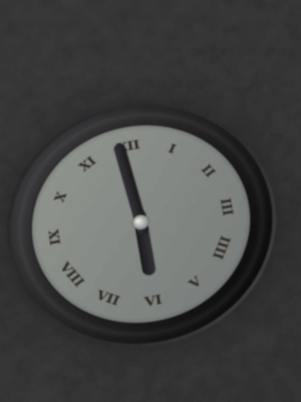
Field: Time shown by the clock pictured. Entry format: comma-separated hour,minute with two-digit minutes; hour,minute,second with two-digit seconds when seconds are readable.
5,59
